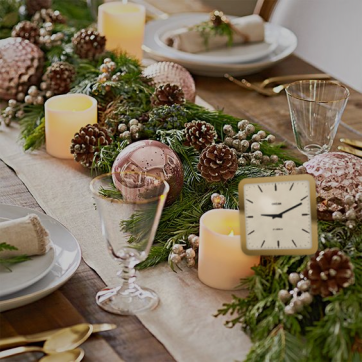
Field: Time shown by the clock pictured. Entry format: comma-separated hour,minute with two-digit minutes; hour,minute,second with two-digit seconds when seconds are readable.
9,11
